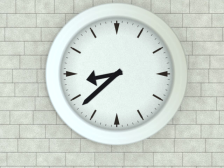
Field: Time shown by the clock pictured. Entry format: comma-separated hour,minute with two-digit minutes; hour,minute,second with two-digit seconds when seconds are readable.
8,38
